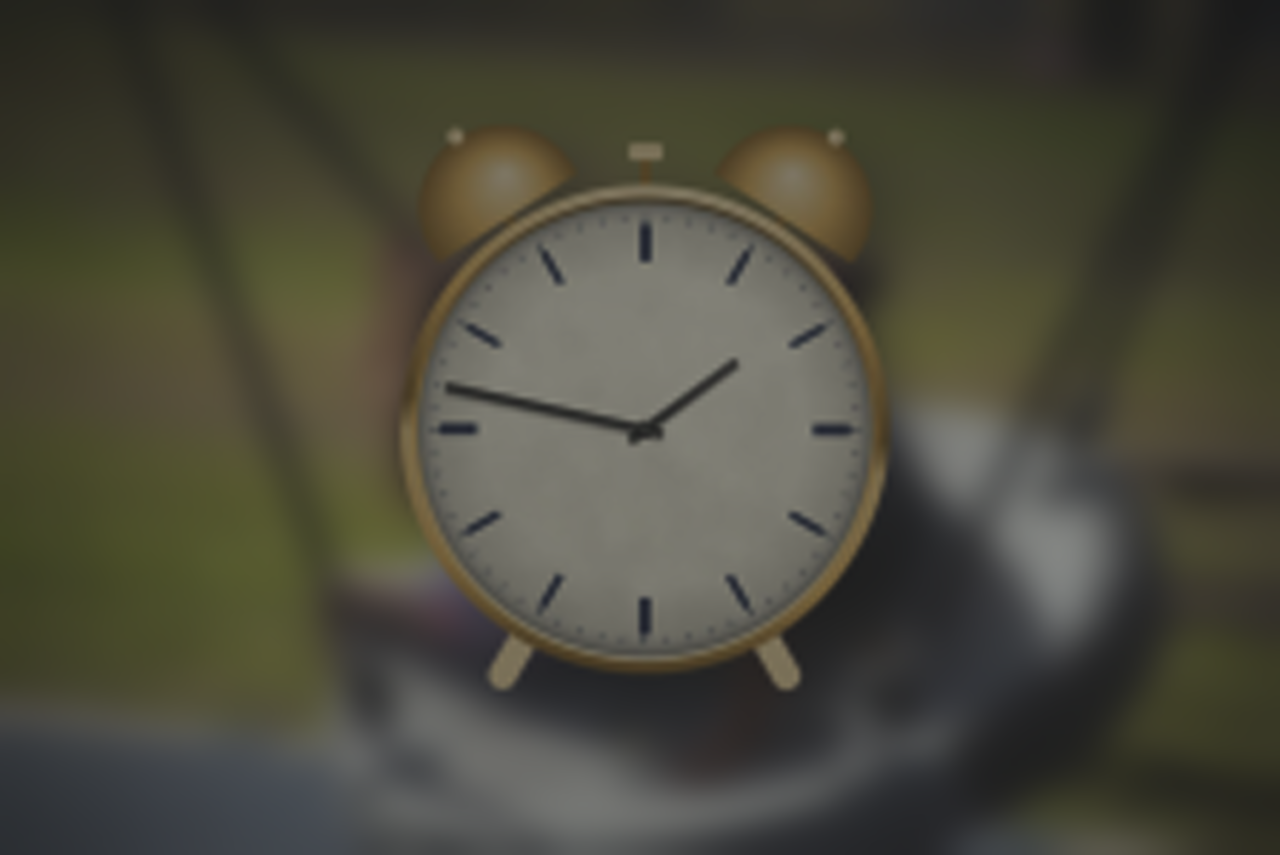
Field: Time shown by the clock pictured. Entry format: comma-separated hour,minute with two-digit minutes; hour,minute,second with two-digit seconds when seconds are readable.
1,47
